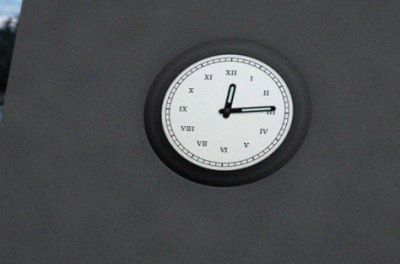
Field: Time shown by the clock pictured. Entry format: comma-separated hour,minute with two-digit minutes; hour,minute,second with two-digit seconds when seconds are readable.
12,14
